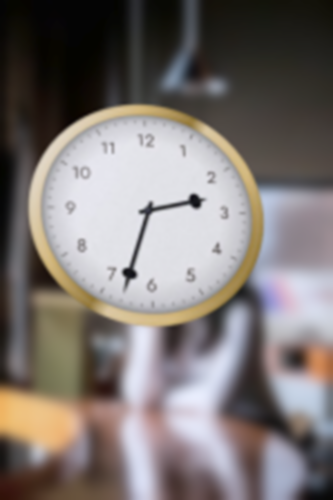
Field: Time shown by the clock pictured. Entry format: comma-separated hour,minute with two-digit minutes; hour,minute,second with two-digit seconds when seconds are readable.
2,33
